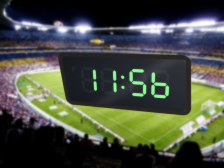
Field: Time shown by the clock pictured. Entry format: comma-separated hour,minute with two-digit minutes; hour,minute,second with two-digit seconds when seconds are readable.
11,56
